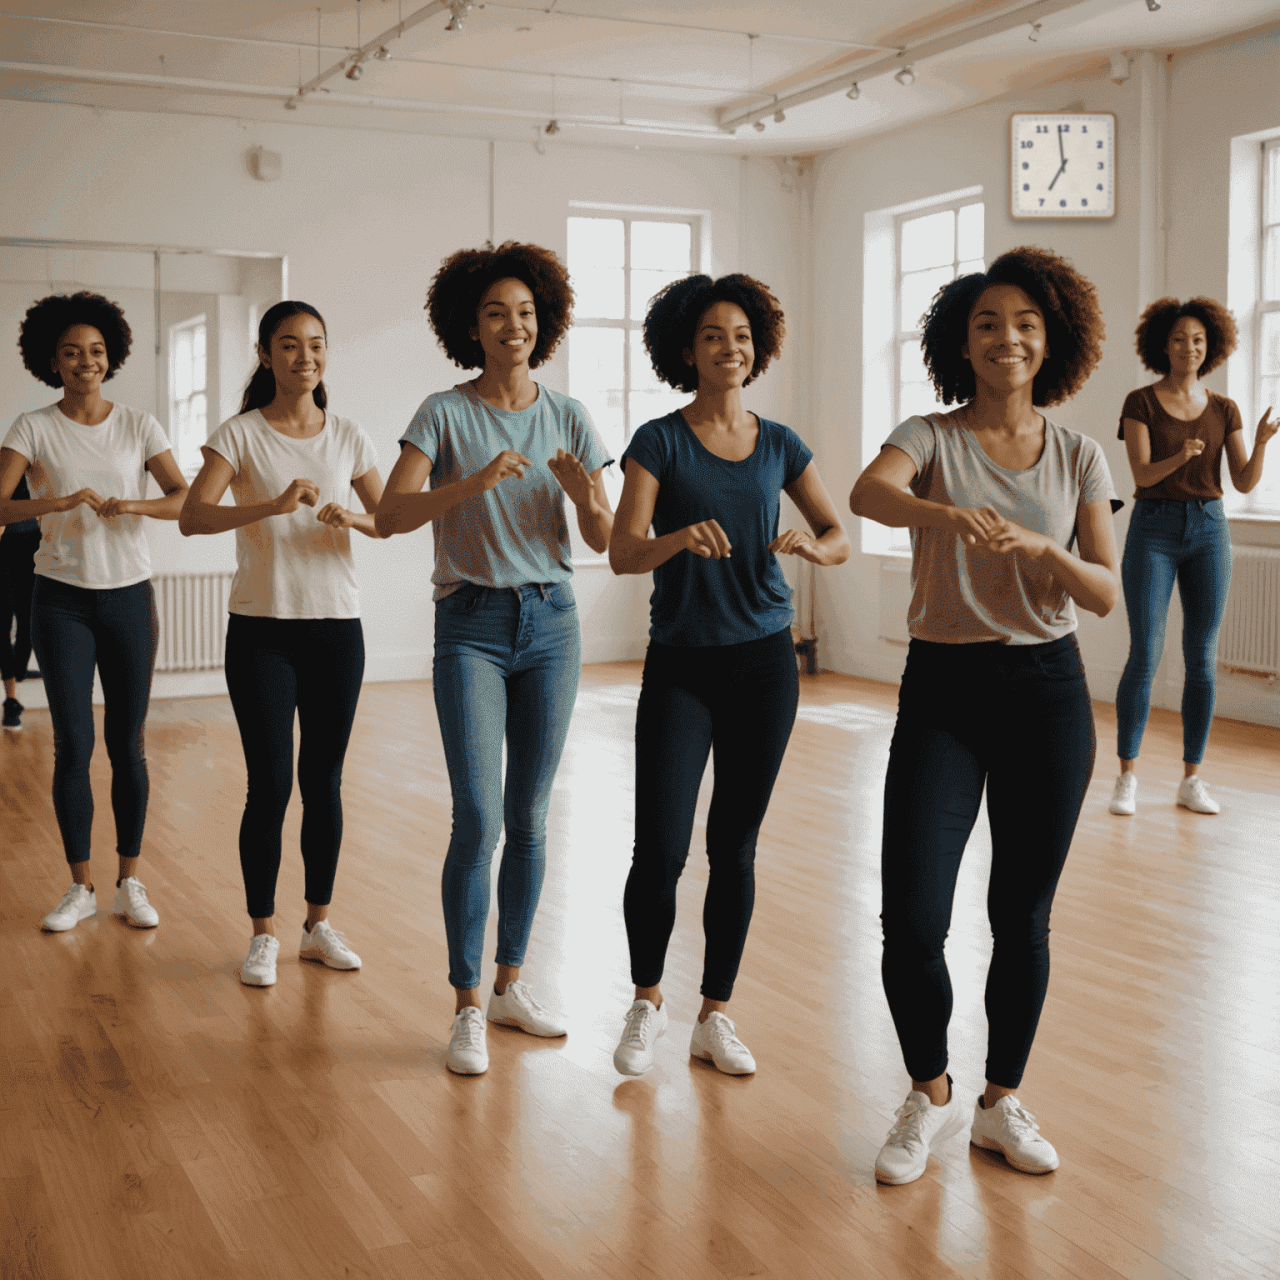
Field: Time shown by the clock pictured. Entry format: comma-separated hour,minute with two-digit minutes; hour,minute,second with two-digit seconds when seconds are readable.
6,59
